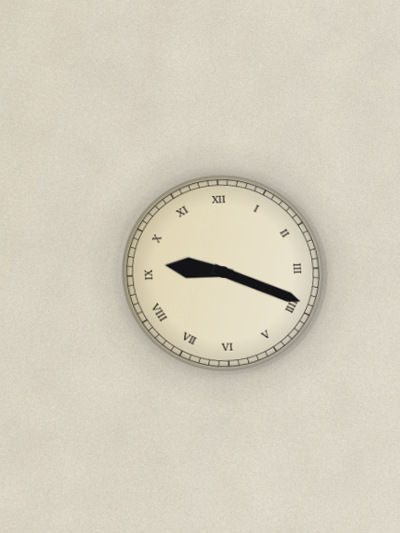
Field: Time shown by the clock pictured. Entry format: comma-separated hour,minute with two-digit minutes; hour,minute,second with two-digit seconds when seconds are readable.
9,19
